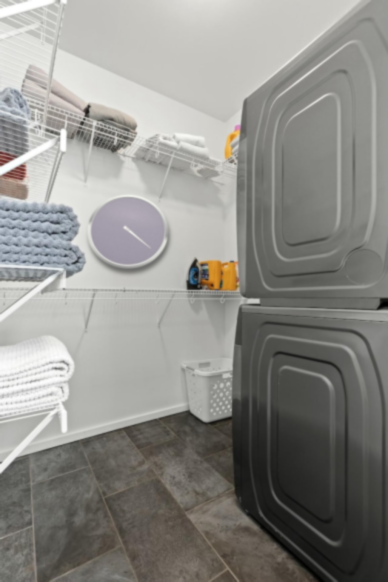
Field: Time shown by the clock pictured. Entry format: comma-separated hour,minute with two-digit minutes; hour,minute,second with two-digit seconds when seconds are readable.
4,22
